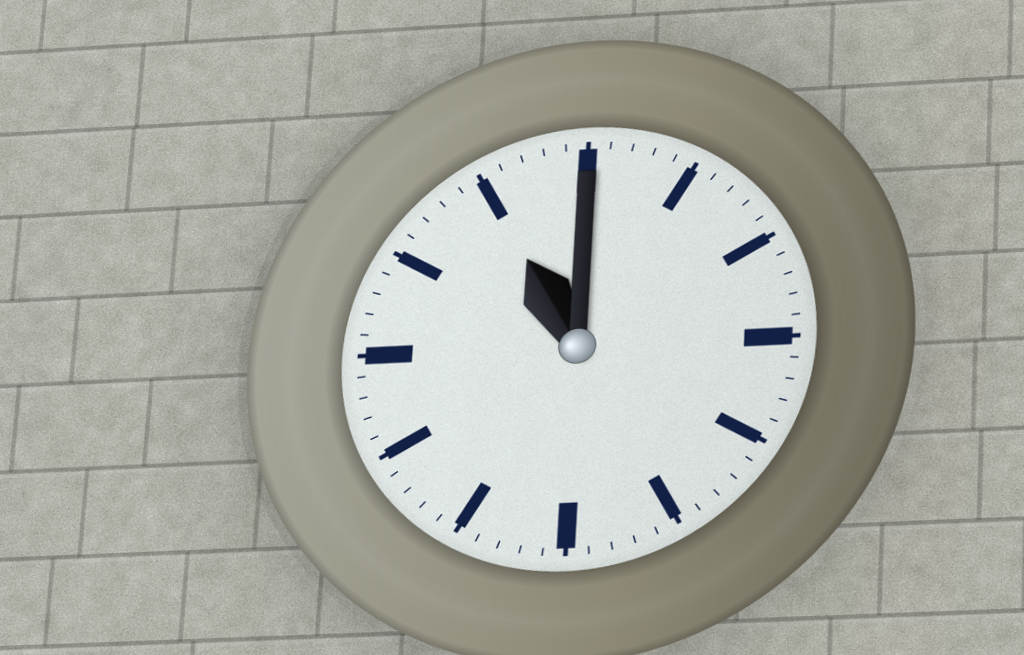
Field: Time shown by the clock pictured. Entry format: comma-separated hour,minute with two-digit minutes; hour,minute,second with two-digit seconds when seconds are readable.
11,00
